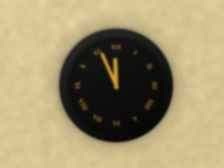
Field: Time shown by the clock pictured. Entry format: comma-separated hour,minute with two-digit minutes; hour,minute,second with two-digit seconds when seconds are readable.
11,56
